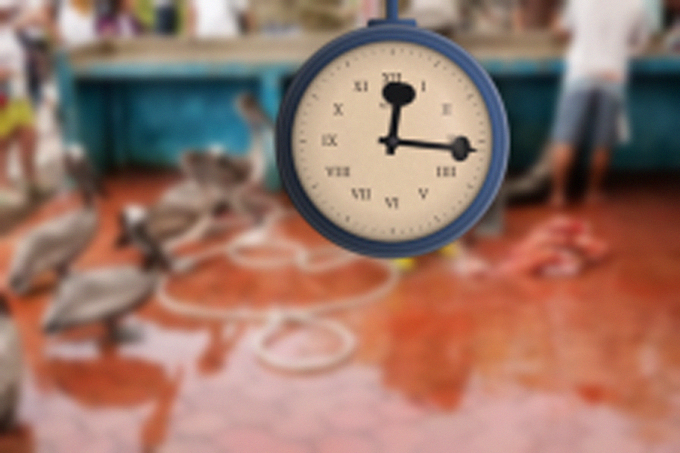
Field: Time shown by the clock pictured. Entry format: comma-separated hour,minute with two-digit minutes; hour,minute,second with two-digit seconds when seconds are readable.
12,16
